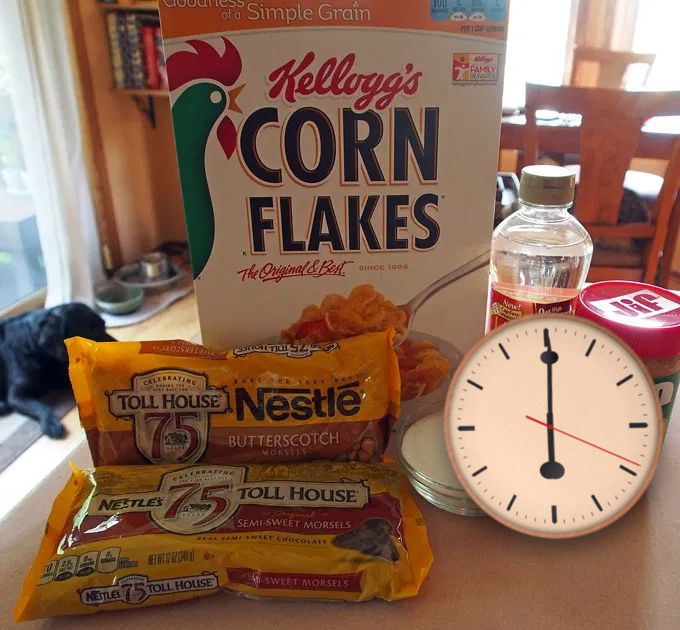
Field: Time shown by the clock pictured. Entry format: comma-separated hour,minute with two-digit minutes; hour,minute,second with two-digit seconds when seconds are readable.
6,00,19
